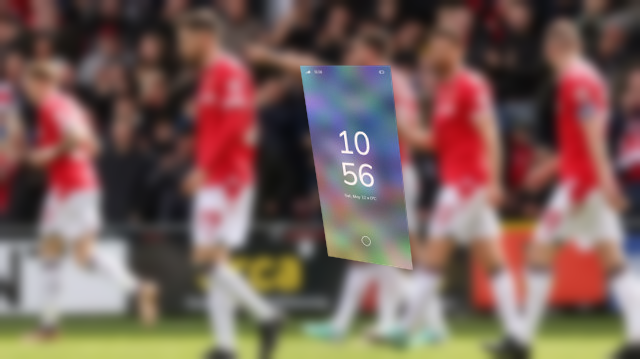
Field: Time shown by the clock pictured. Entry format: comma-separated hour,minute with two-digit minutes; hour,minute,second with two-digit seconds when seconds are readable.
10,56
